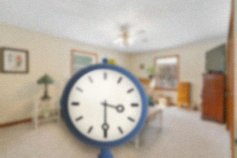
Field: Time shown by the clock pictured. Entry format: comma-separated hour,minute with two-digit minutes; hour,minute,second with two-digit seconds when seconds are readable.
3,30
